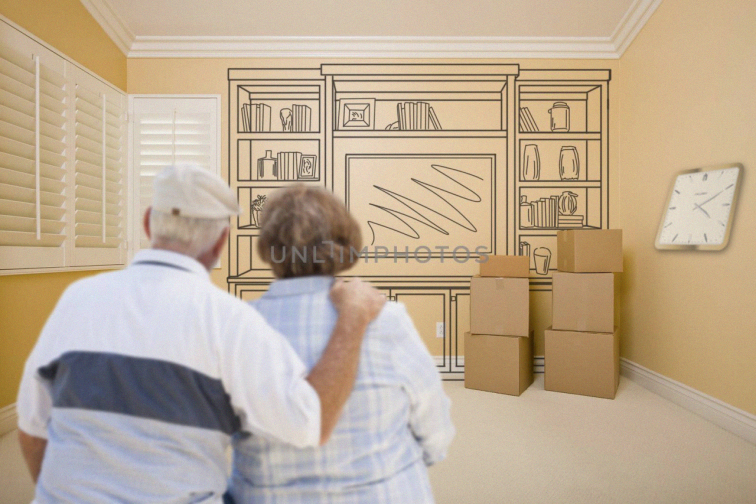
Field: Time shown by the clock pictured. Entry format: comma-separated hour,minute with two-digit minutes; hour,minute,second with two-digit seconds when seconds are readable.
4,10
